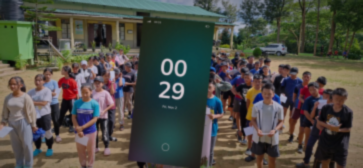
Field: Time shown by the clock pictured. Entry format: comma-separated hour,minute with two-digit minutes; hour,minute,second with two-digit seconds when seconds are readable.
0,29
